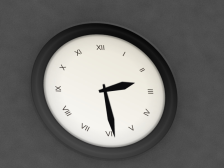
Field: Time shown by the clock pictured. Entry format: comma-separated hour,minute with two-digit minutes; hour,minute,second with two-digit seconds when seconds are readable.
2,29
